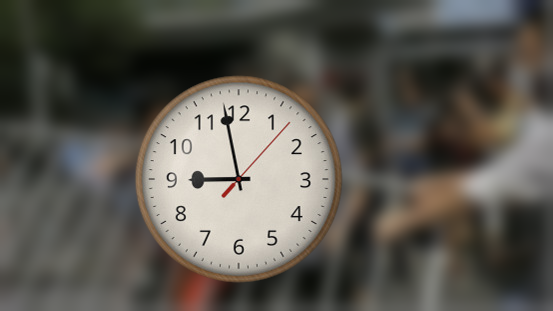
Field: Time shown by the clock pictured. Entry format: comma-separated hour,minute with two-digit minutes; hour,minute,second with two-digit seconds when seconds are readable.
8,58,07
